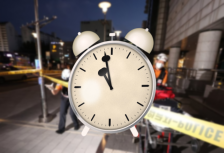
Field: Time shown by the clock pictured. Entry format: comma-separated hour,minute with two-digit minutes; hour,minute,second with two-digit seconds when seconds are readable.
10,58
